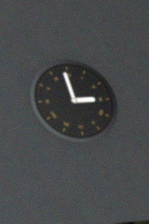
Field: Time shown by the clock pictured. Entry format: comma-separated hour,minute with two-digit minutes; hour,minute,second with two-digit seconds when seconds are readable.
2,59
